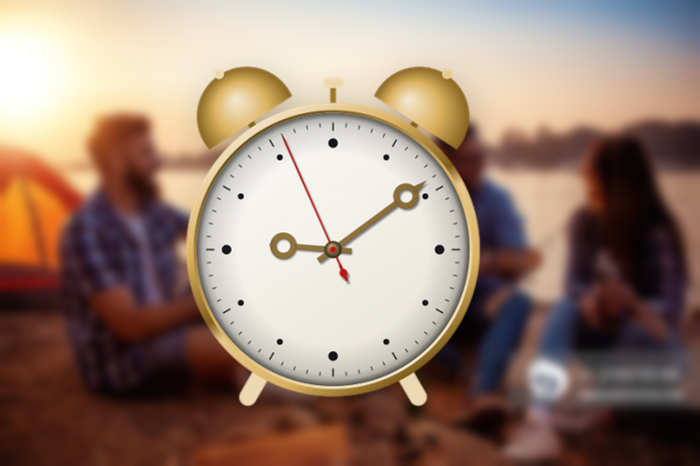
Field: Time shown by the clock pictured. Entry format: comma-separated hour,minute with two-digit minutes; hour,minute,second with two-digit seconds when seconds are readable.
9,08,56
